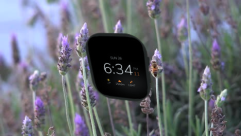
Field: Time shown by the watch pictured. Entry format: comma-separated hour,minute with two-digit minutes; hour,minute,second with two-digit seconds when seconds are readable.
6,34
